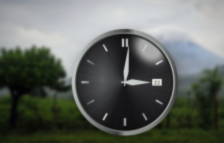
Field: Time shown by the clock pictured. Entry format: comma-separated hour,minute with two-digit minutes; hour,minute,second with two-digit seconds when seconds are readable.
3,01
